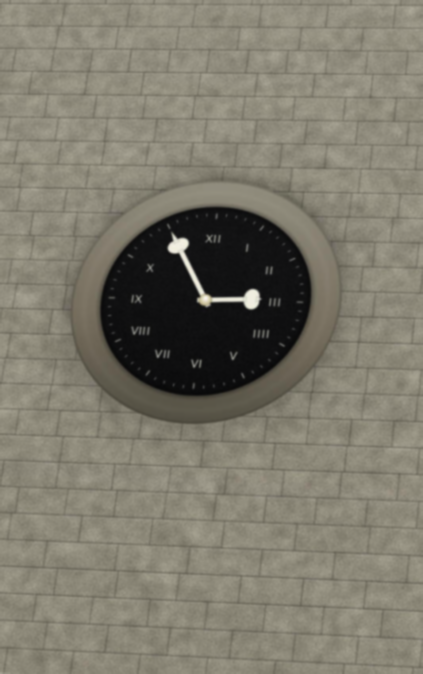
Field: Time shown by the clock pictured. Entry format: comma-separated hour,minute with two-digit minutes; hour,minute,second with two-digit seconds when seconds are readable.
2,55
